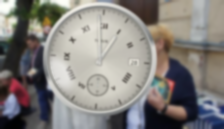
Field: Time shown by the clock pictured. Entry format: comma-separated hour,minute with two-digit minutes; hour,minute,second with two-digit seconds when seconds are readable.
12,59
